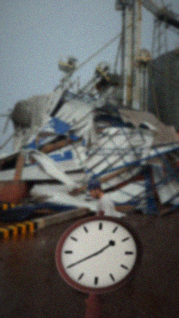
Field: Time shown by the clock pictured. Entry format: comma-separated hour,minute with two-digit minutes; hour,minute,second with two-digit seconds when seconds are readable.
1,40
